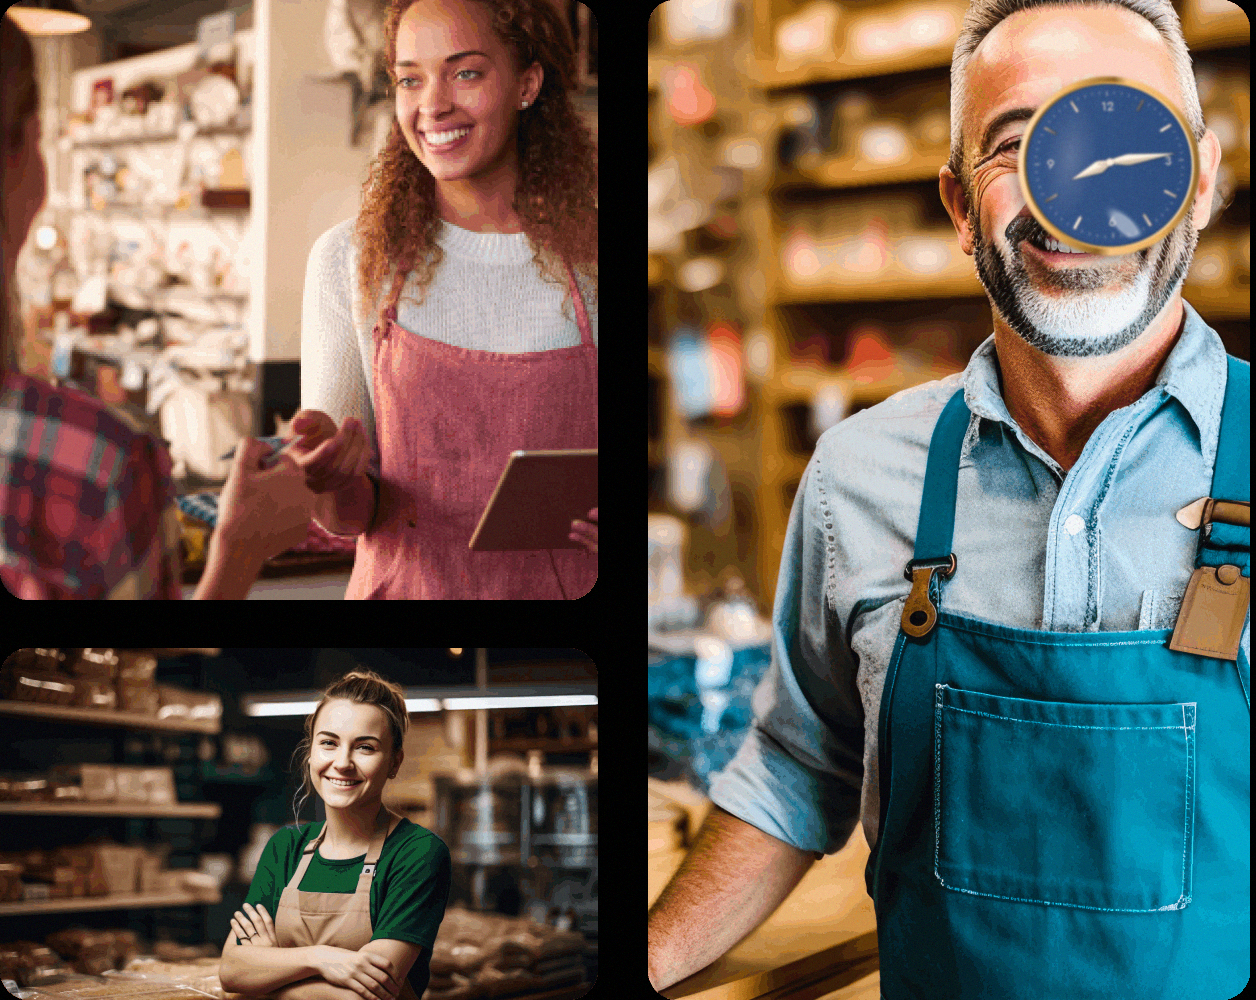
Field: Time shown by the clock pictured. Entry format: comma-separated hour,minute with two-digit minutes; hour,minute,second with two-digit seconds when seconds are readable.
8,14
